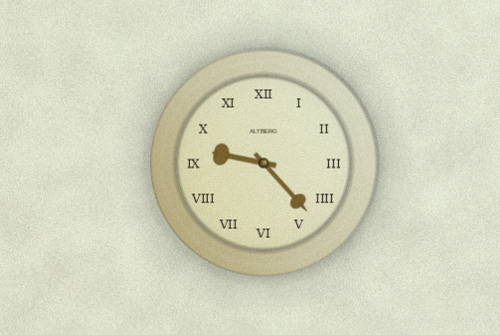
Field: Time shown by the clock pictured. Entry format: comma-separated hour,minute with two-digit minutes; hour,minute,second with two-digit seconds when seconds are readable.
9,23
